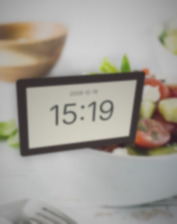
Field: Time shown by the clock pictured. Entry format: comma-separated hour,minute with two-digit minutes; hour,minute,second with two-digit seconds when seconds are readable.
15,19
